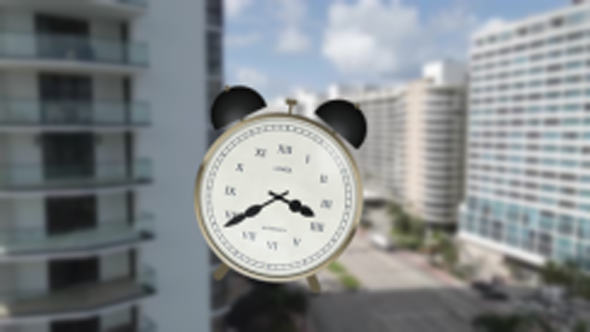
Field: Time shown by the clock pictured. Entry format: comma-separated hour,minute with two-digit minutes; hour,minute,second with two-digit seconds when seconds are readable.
3,39
